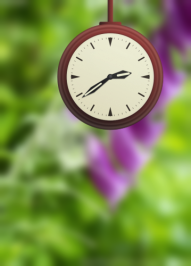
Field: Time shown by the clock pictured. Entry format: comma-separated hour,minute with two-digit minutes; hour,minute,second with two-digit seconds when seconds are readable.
2,39
